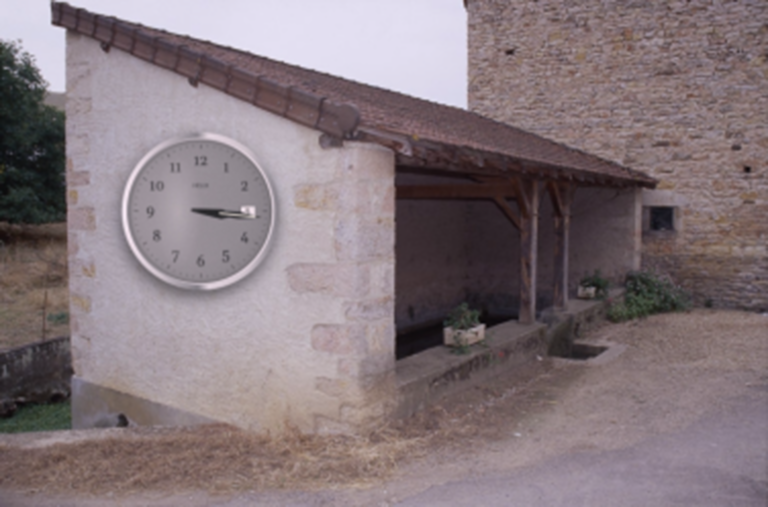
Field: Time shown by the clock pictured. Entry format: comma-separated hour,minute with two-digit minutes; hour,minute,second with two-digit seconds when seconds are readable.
3,16
